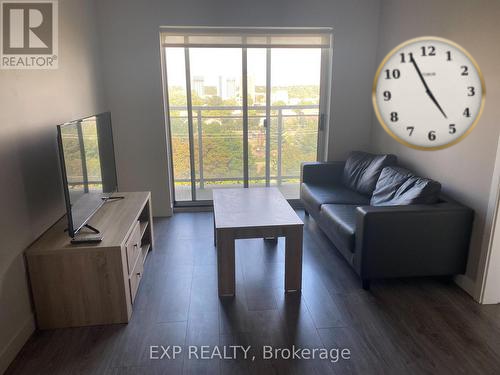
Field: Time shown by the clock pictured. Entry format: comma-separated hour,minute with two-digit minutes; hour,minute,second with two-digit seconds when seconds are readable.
4,56
